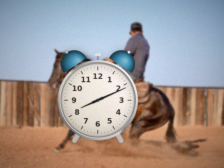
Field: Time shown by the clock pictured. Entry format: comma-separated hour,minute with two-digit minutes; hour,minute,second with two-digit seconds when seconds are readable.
8,11
